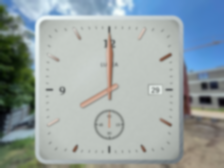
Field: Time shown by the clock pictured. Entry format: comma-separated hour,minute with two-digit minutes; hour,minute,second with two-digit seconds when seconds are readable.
8,00
